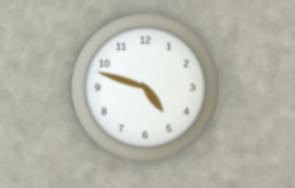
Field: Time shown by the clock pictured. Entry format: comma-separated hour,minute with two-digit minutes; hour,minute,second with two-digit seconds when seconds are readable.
4,48
